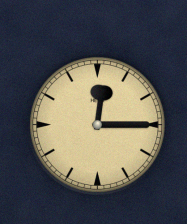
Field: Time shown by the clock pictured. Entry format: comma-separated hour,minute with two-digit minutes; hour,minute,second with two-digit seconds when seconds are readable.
12,15
